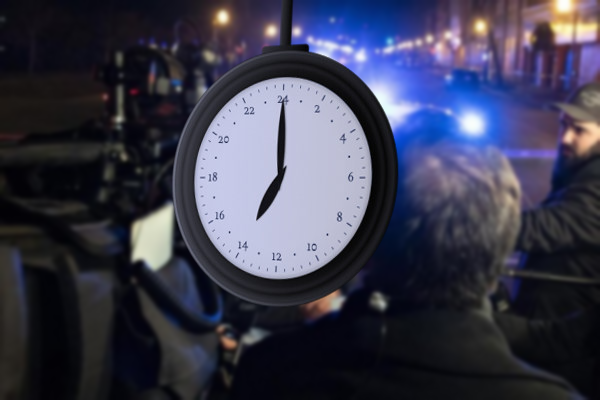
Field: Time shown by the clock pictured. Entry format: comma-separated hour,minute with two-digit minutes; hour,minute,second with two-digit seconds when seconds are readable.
14,00
